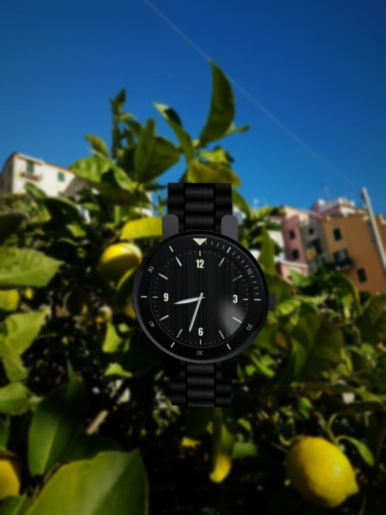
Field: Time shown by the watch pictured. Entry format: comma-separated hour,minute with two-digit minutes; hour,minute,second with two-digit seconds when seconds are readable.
8,33
